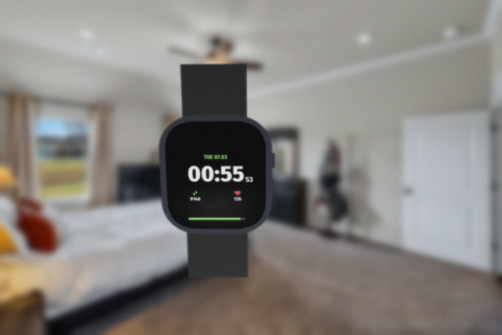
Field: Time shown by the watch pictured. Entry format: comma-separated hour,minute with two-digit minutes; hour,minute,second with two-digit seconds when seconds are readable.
0,55
